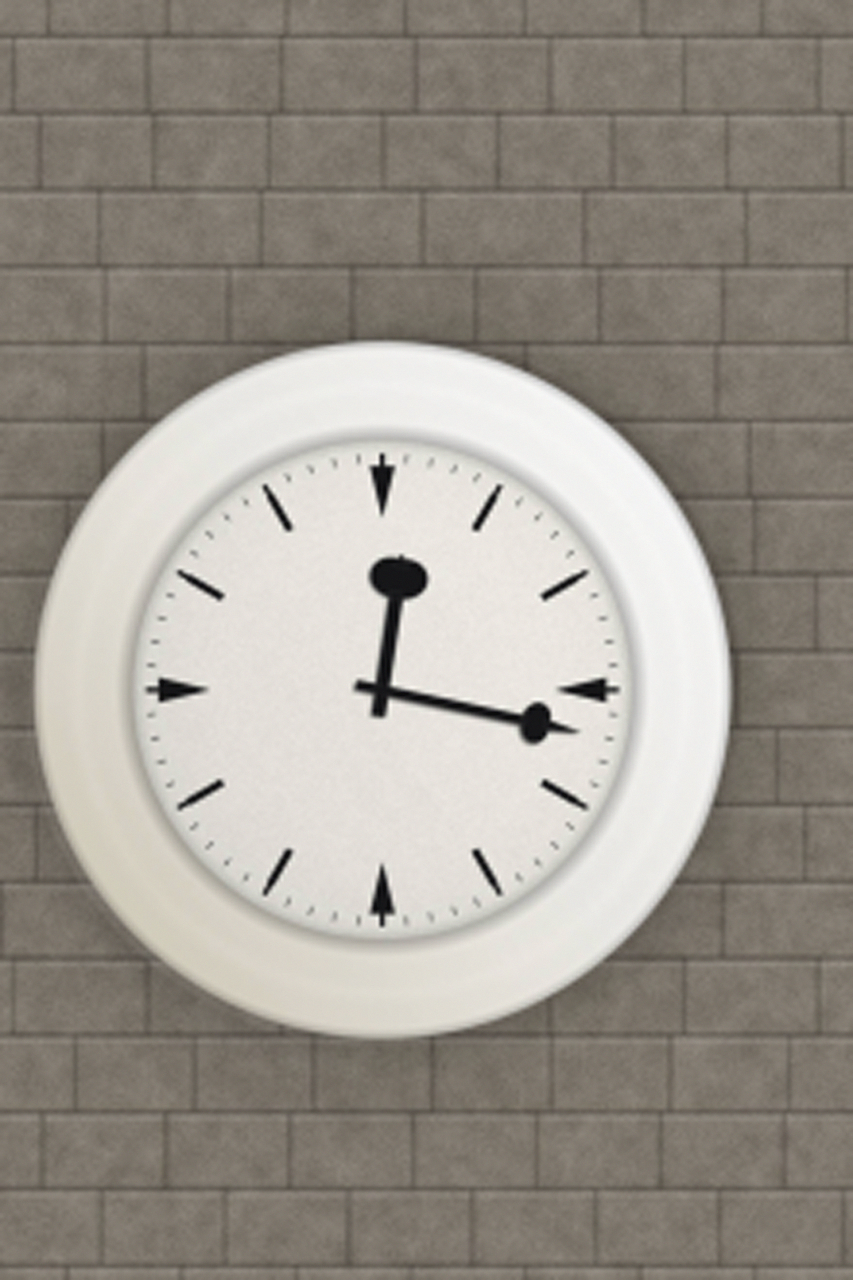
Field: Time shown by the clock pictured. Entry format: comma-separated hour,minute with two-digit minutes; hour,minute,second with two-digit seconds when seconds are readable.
12,17
